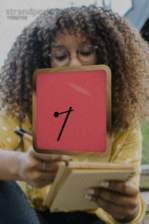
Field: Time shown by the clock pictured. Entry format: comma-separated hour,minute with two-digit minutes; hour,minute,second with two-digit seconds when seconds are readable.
8,34
